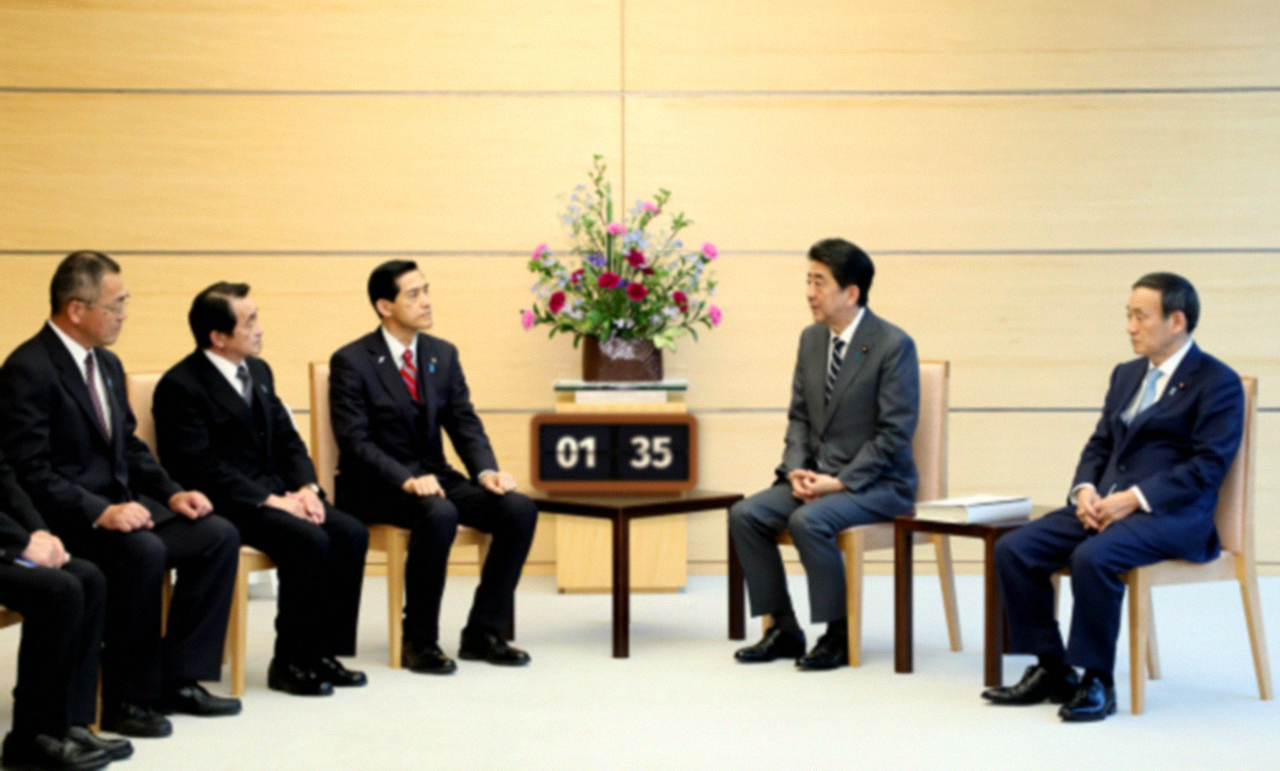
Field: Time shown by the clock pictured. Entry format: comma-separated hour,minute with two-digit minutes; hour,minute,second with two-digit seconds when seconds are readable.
1,35
